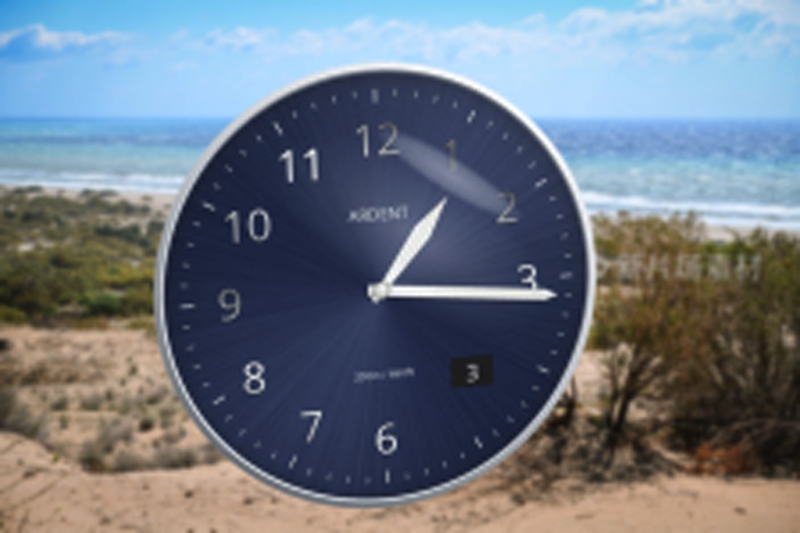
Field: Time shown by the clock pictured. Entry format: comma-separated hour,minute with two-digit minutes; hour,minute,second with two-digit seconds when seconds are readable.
1,16
